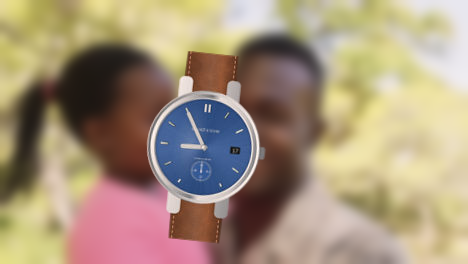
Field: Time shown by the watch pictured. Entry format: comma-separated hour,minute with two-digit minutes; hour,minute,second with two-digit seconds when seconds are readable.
8,55
